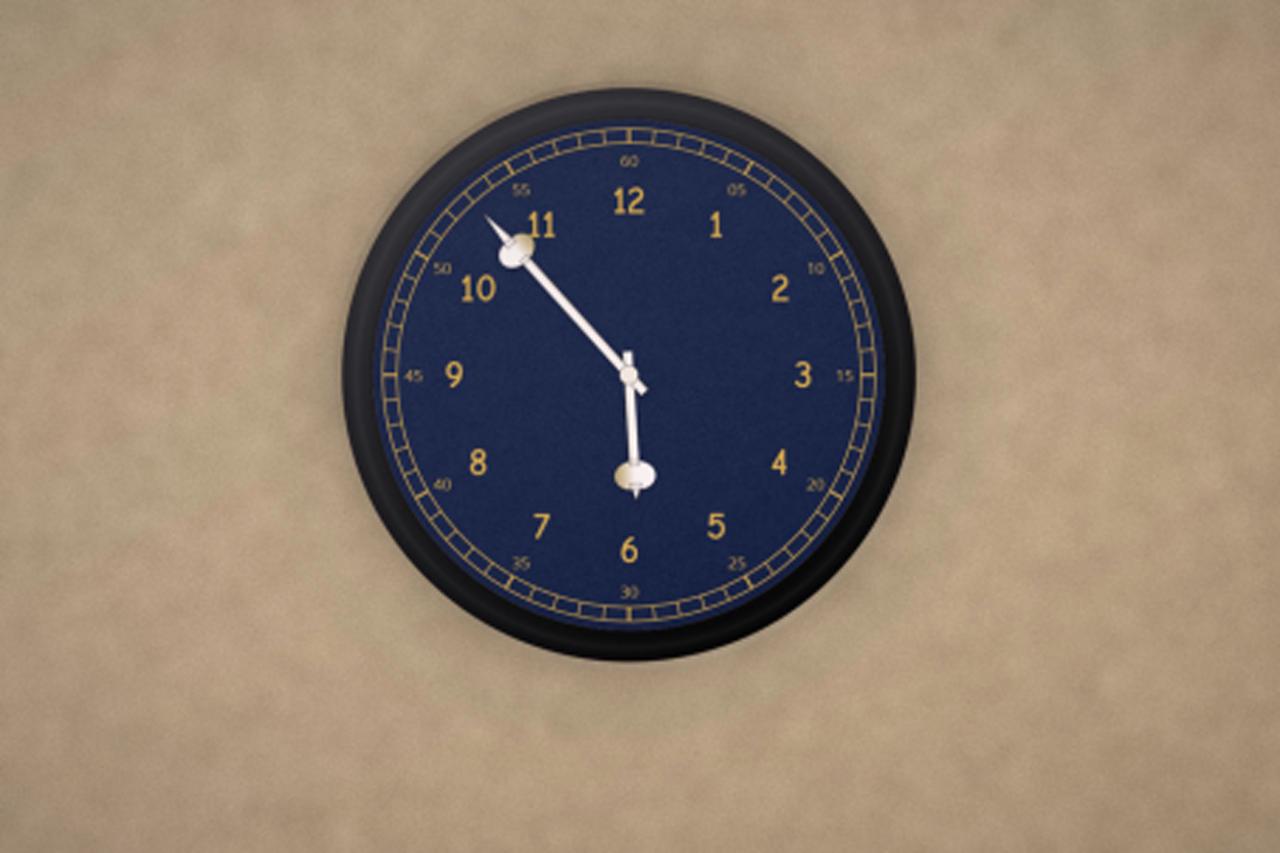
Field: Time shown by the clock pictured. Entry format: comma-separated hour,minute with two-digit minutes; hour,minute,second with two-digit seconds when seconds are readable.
5,53
